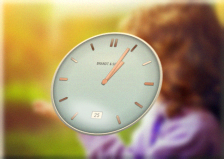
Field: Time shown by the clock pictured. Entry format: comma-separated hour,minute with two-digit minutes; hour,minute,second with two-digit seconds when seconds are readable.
1,04
